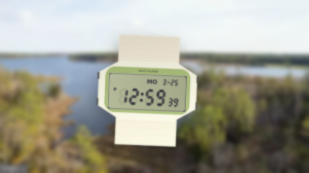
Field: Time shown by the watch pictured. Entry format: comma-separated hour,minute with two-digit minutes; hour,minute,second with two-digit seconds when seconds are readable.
12,59
